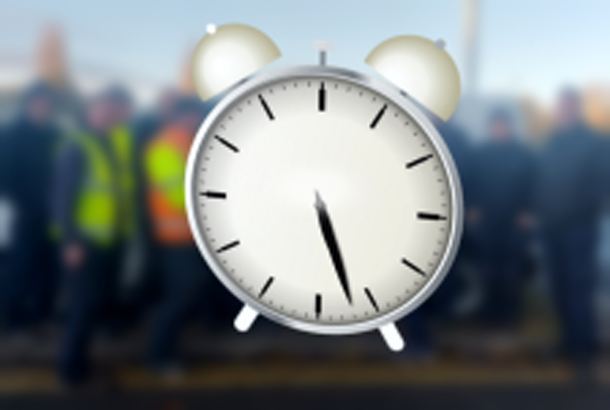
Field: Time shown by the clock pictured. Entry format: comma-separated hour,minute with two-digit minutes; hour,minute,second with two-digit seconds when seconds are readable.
5,27
